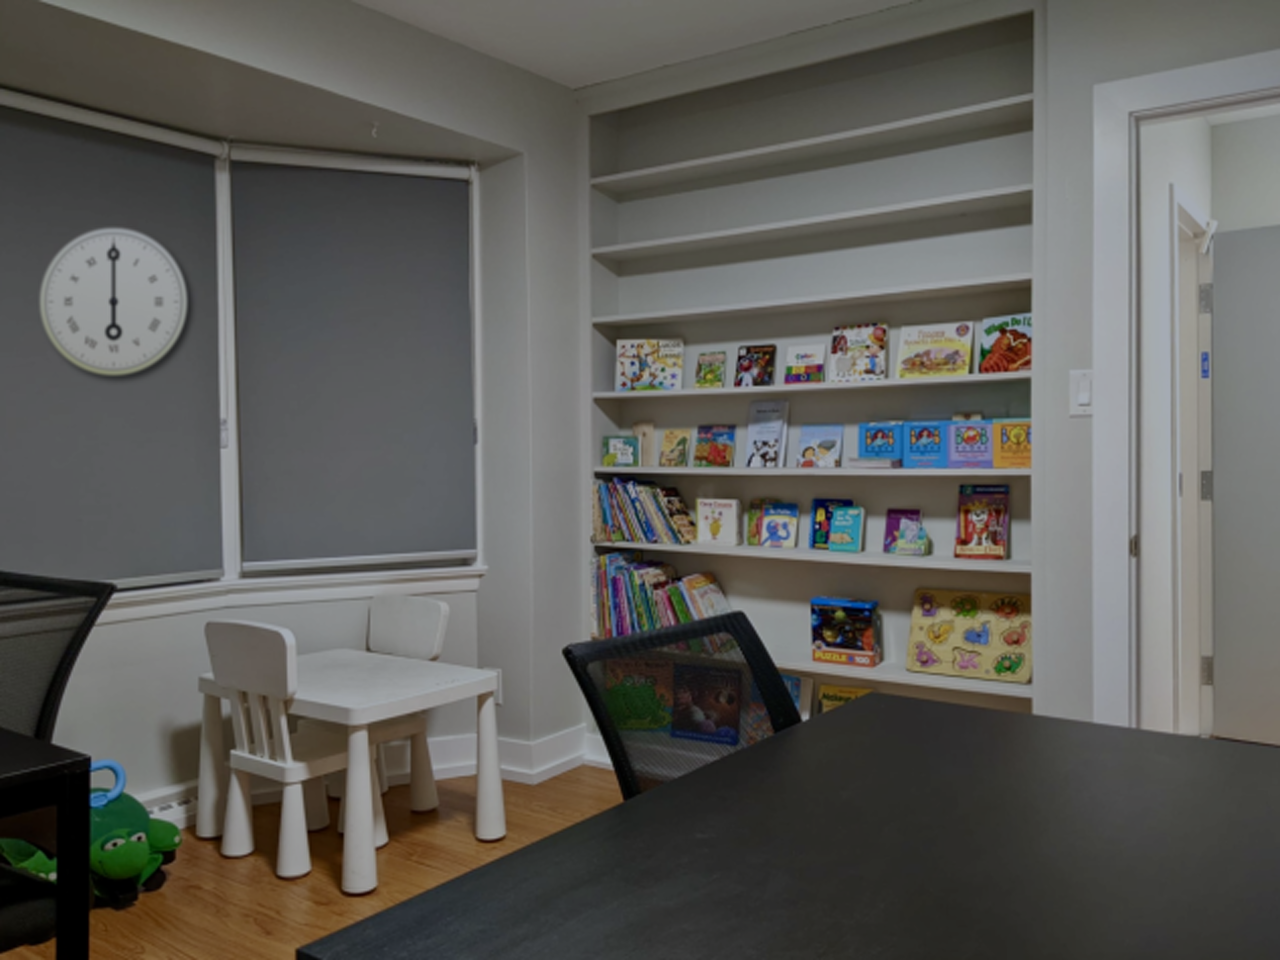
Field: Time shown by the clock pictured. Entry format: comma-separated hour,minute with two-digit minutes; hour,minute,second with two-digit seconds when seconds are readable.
6,00
